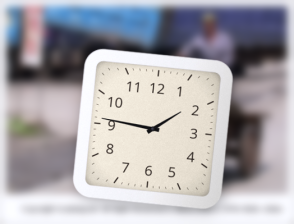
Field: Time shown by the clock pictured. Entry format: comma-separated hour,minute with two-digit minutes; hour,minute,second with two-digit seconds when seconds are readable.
1,46
